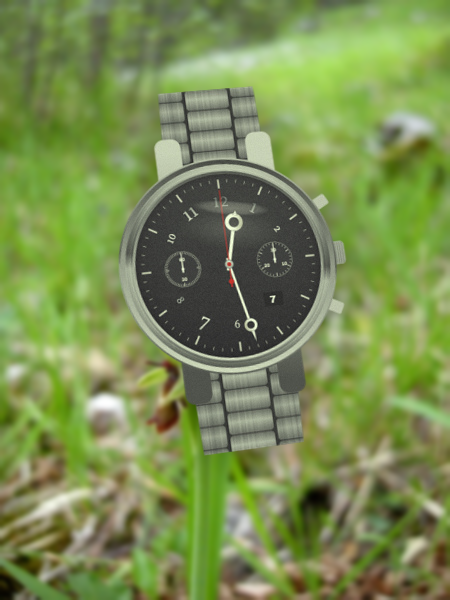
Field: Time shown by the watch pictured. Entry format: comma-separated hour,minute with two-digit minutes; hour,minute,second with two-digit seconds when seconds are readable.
12,28
